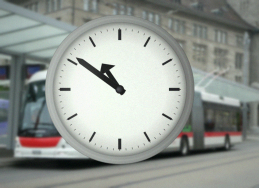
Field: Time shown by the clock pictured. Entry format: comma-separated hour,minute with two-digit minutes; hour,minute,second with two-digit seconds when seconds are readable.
10,51
